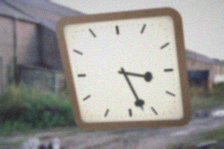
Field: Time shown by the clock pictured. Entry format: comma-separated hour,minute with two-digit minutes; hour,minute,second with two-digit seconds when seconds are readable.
3,27
